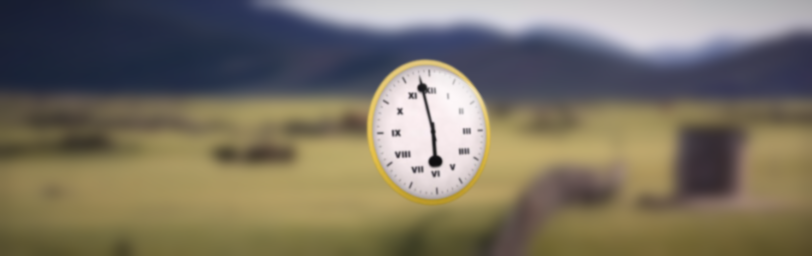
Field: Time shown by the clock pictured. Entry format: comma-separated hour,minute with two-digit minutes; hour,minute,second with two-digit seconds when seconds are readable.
5,58
